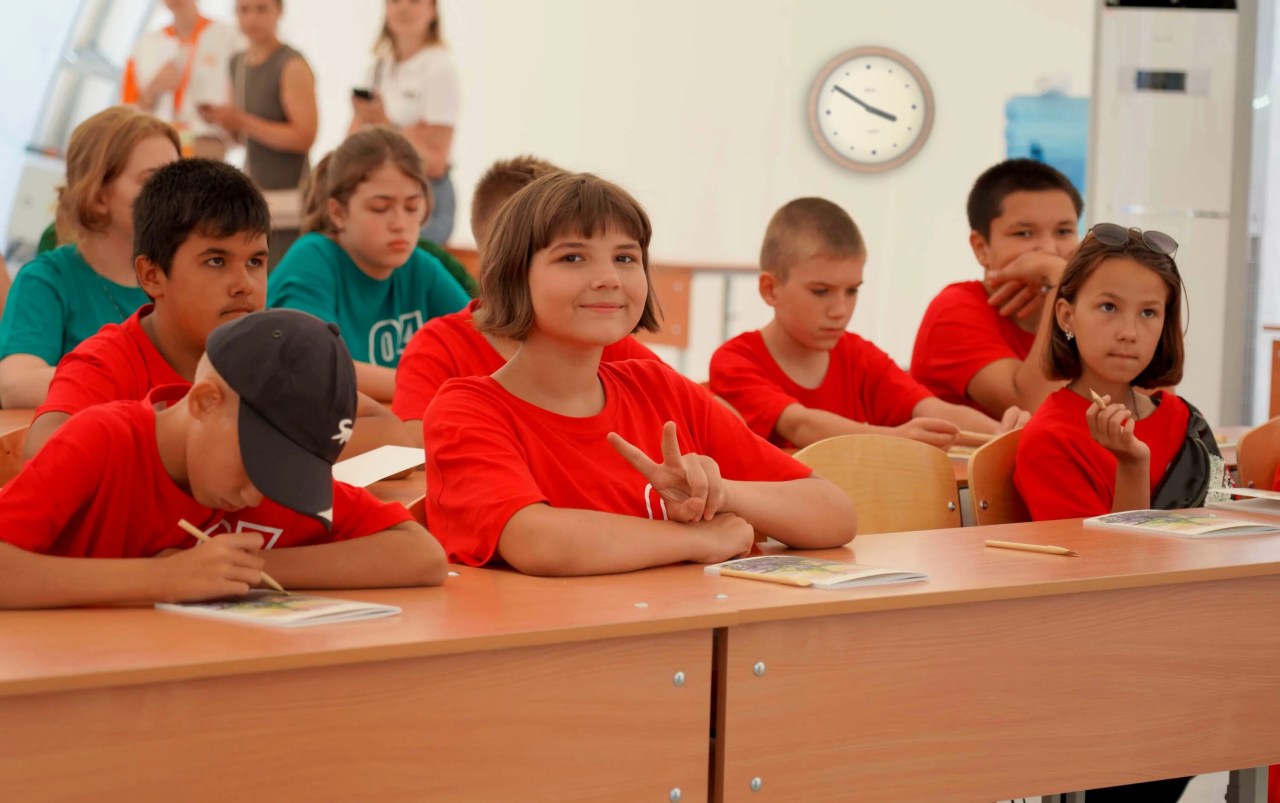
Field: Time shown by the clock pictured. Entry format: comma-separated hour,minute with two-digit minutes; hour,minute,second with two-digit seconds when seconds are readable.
3,51
